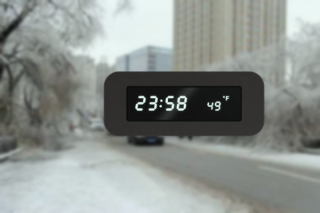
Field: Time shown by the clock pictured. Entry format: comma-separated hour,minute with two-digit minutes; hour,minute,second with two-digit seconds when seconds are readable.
23,58
